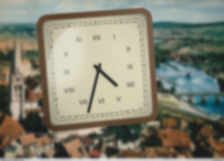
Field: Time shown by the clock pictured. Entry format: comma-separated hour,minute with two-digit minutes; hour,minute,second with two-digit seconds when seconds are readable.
4,33
